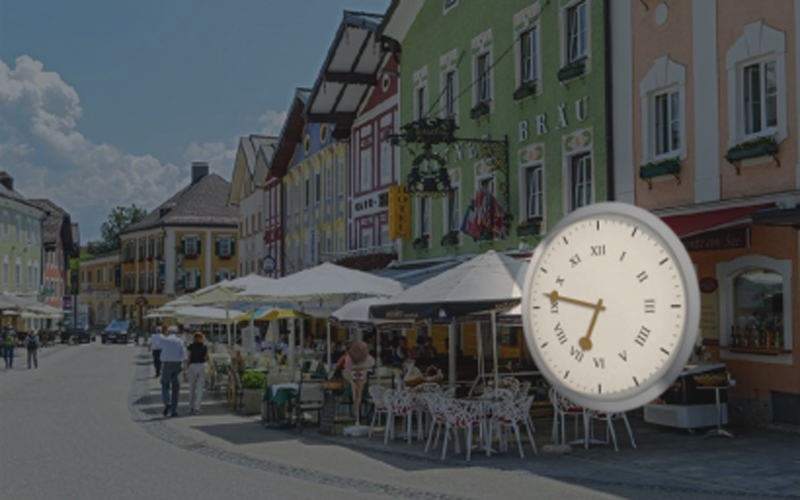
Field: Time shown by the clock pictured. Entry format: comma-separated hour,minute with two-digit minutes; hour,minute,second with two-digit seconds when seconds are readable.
6,47
